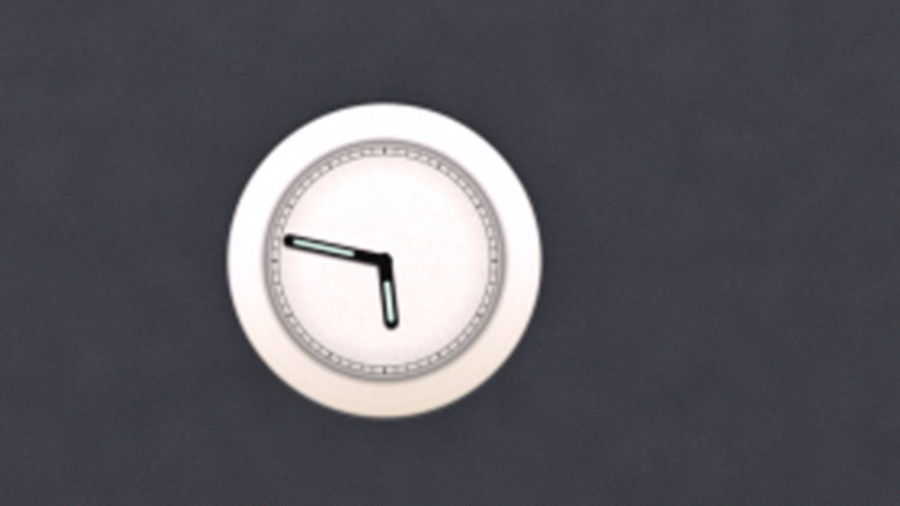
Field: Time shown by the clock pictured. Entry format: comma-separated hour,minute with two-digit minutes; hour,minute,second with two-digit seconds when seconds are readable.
5,47
